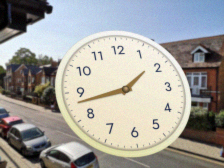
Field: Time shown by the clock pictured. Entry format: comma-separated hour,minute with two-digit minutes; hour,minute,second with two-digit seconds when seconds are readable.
1,43
